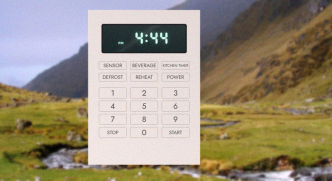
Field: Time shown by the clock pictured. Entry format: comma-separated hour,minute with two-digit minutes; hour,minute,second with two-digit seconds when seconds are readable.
4,44
